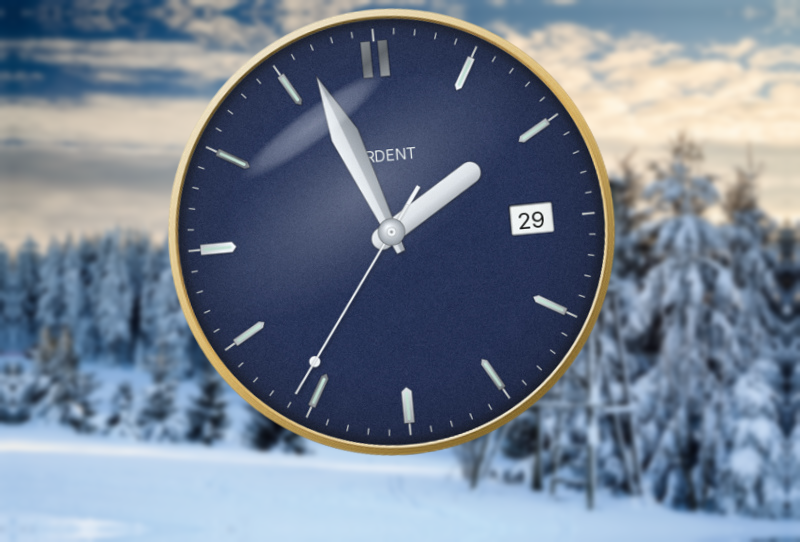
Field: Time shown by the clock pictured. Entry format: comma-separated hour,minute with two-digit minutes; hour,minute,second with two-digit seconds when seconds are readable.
1,56,36
